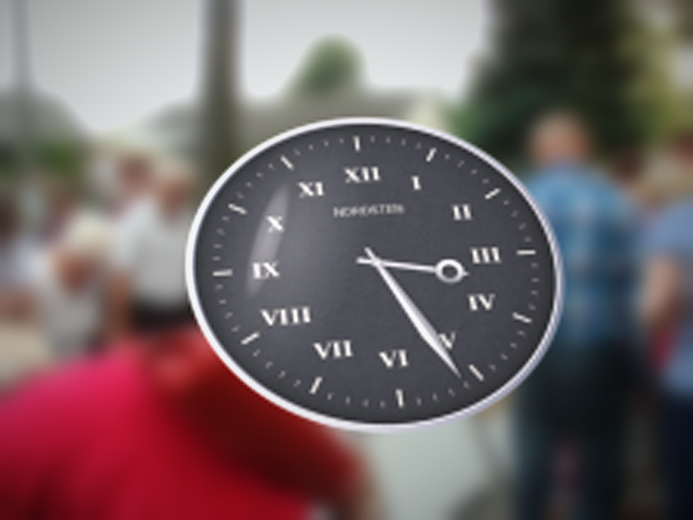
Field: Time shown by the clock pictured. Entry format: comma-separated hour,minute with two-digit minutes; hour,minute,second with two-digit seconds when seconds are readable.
3,26
